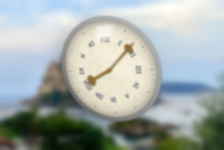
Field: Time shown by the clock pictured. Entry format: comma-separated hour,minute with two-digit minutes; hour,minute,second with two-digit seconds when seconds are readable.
8,08
